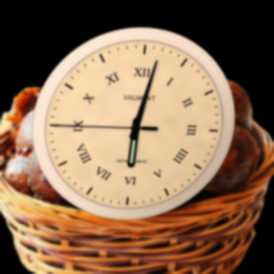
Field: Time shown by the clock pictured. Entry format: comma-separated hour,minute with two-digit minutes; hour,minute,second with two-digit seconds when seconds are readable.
6,01,45
